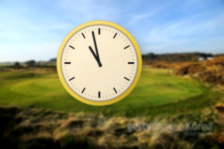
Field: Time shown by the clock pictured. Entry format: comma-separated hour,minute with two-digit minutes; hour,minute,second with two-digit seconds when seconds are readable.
10,58
